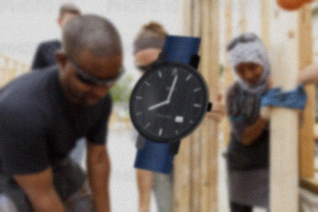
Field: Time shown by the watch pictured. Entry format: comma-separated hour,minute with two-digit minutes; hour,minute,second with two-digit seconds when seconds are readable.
8,01
